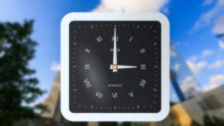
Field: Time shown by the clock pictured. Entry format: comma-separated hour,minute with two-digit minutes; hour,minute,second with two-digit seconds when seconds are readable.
3,00
